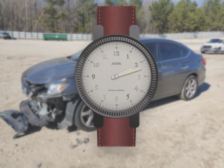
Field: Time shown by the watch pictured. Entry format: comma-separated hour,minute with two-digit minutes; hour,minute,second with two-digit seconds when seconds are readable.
2,12
